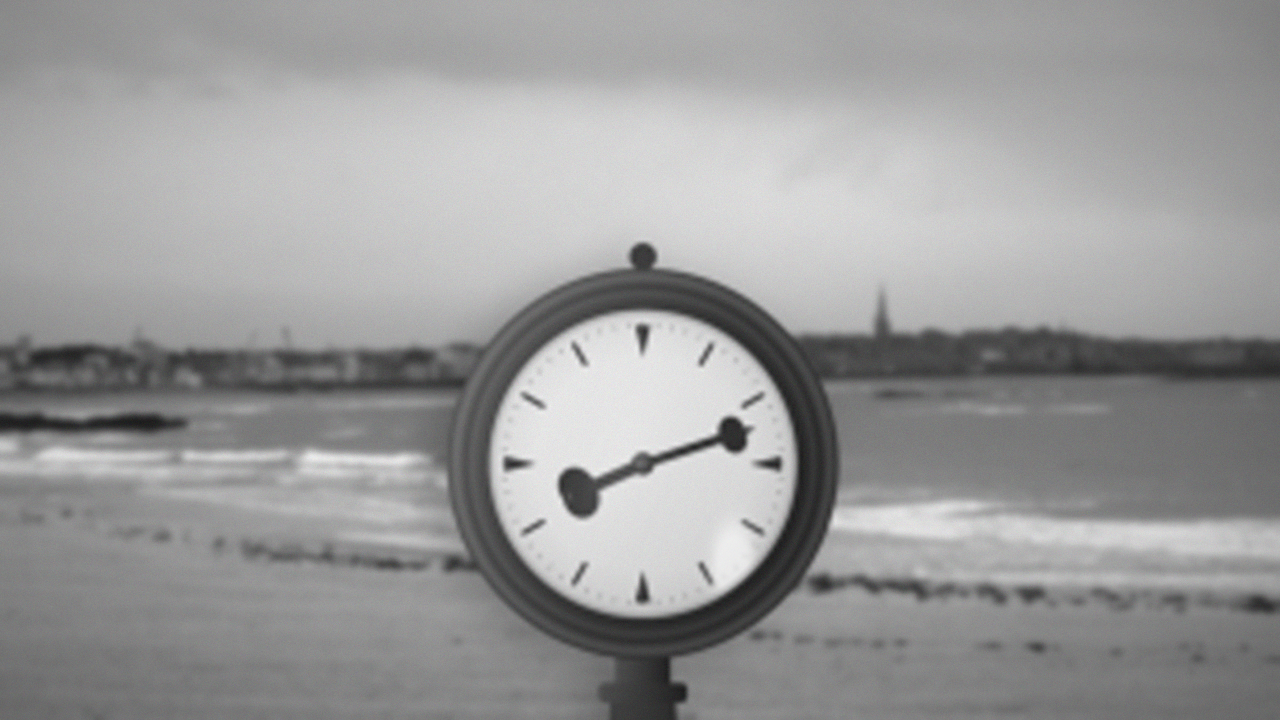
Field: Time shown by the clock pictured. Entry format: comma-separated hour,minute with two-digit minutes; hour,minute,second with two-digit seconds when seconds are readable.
8,12
